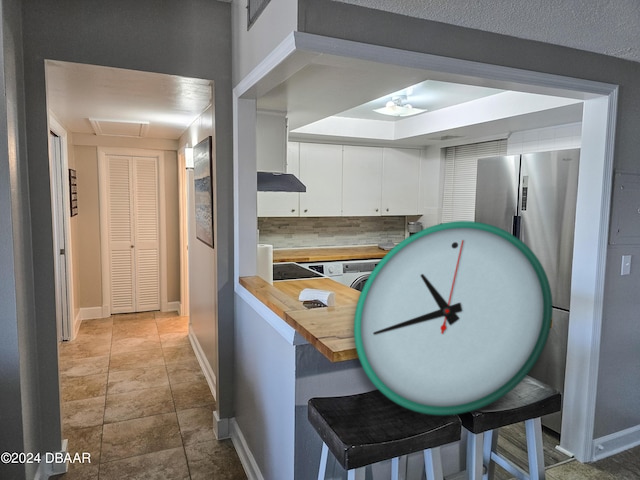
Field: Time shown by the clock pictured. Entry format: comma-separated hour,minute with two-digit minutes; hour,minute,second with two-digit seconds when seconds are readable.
10,42,01
